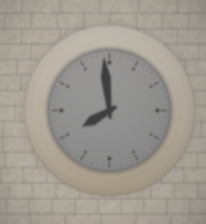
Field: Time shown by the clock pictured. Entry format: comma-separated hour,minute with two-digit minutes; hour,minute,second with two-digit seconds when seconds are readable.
7,59
